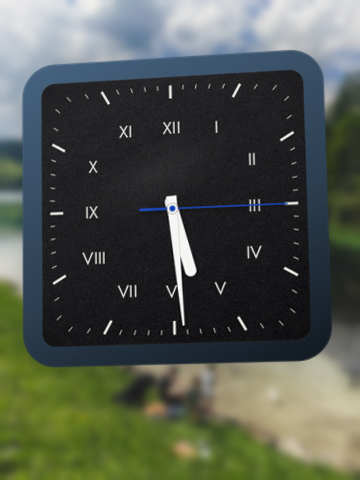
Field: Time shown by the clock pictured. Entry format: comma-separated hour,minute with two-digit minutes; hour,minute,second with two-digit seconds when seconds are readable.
5,29,15
